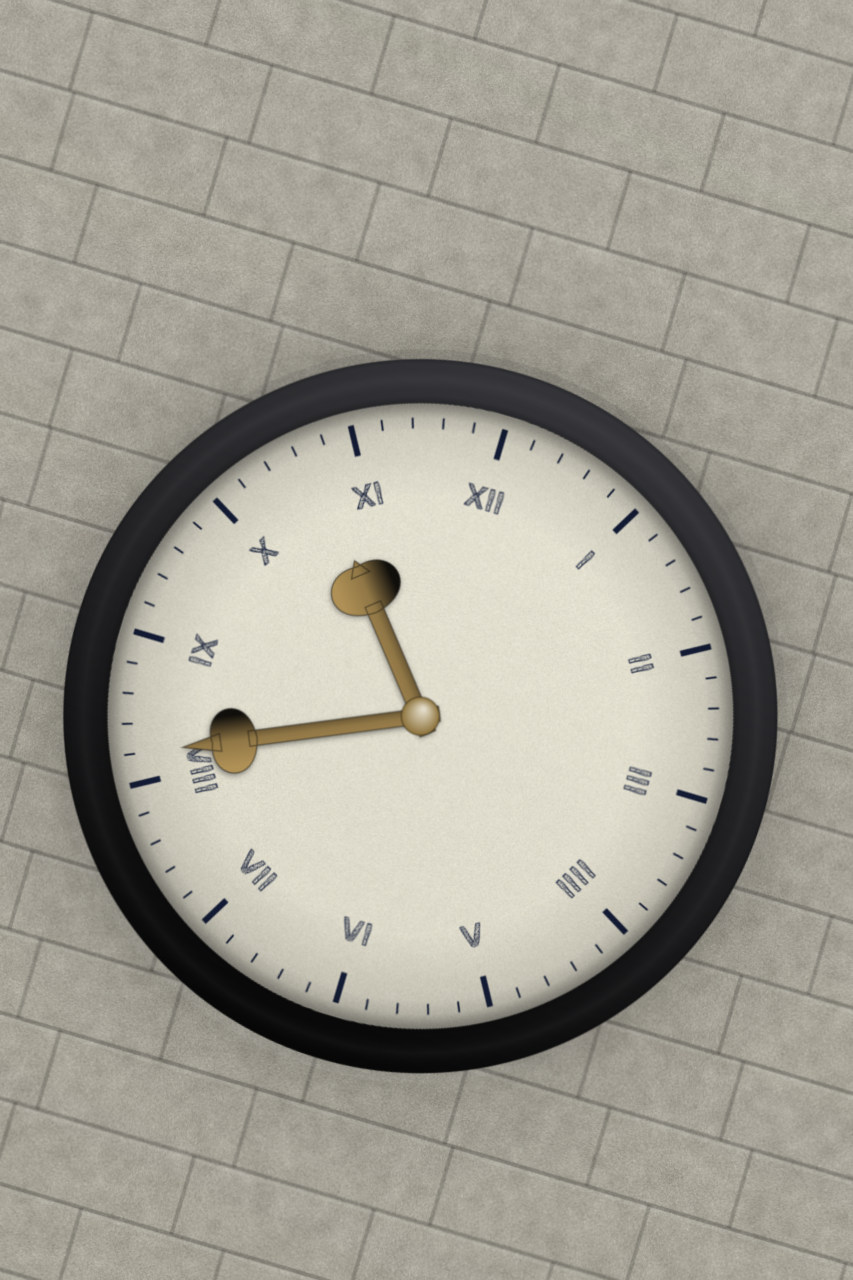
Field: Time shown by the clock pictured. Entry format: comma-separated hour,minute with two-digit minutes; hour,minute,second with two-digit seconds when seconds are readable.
10,41
